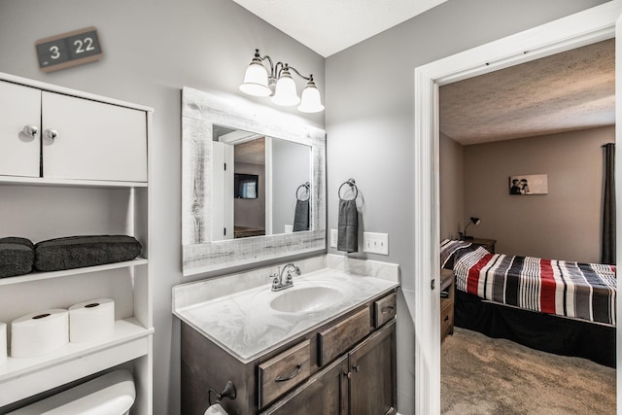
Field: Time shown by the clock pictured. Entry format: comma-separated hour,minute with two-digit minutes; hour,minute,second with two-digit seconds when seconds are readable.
3,22
